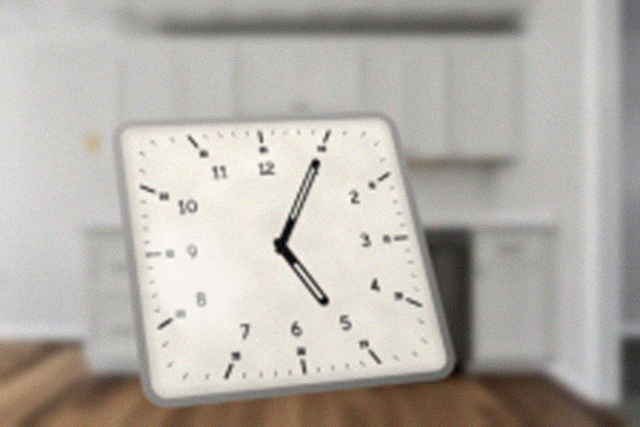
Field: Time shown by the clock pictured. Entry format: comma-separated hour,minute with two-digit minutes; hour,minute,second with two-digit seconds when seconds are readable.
5,05
